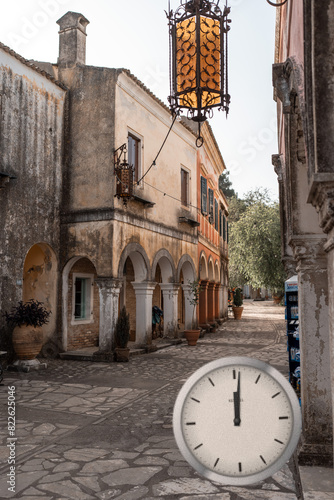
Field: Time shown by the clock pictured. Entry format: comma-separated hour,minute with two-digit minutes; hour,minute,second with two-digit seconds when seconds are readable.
12,01
